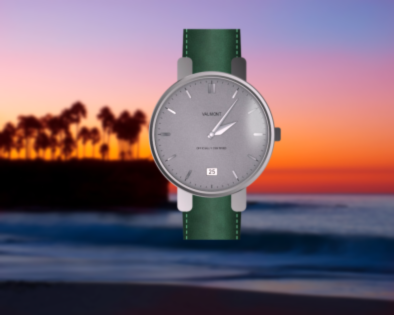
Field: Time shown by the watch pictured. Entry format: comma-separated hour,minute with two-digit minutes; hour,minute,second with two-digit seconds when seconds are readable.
2,06
